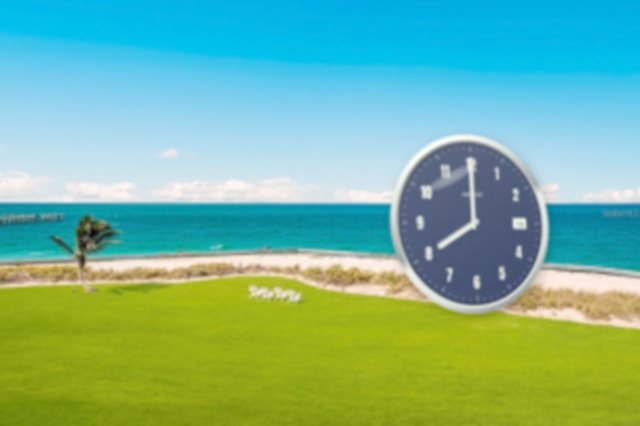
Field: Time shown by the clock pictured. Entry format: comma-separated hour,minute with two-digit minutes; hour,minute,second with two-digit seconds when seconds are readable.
8,00
